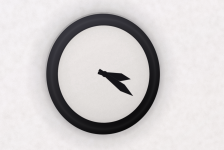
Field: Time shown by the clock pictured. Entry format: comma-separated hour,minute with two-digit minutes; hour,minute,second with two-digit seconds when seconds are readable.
3,21
